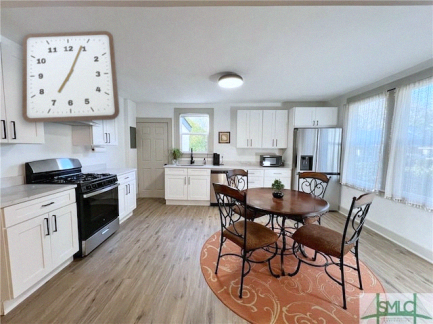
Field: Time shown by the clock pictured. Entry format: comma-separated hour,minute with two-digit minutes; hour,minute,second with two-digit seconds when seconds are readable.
7,04
